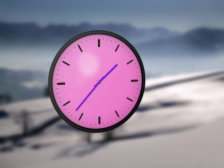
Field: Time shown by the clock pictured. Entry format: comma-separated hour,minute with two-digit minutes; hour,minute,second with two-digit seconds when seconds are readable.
1,37
